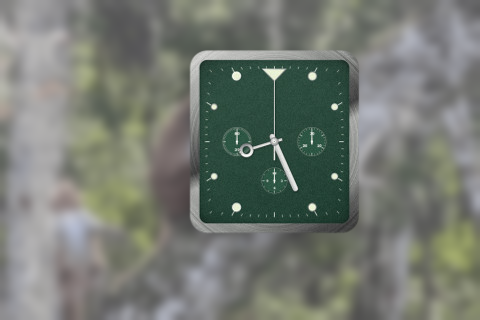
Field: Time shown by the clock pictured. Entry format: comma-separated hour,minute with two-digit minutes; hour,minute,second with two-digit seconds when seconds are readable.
8,26
